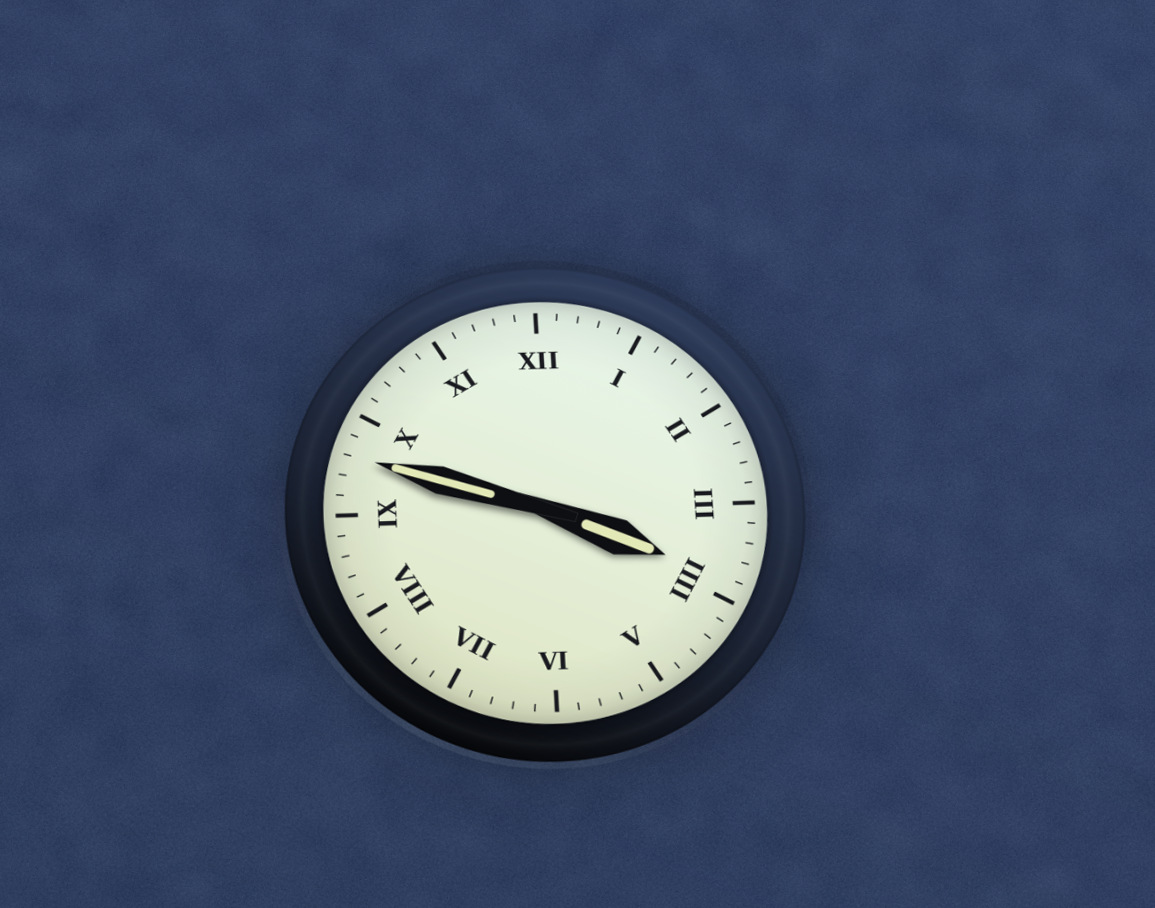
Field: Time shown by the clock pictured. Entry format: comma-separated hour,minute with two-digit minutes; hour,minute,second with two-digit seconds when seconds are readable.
3,48
